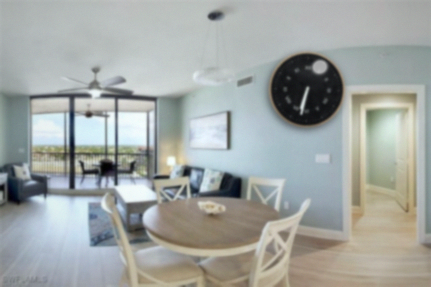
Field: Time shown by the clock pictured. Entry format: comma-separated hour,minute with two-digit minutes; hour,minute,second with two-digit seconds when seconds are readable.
6,32
